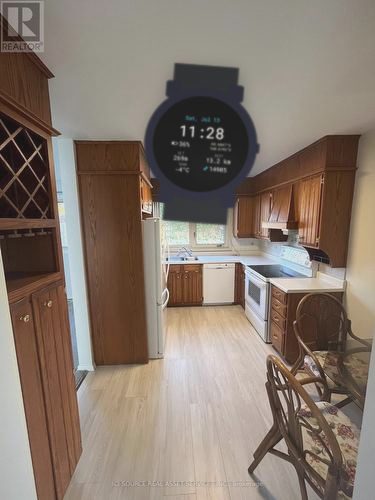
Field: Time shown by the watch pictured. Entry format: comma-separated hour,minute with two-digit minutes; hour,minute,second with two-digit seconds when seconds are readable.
11,28
